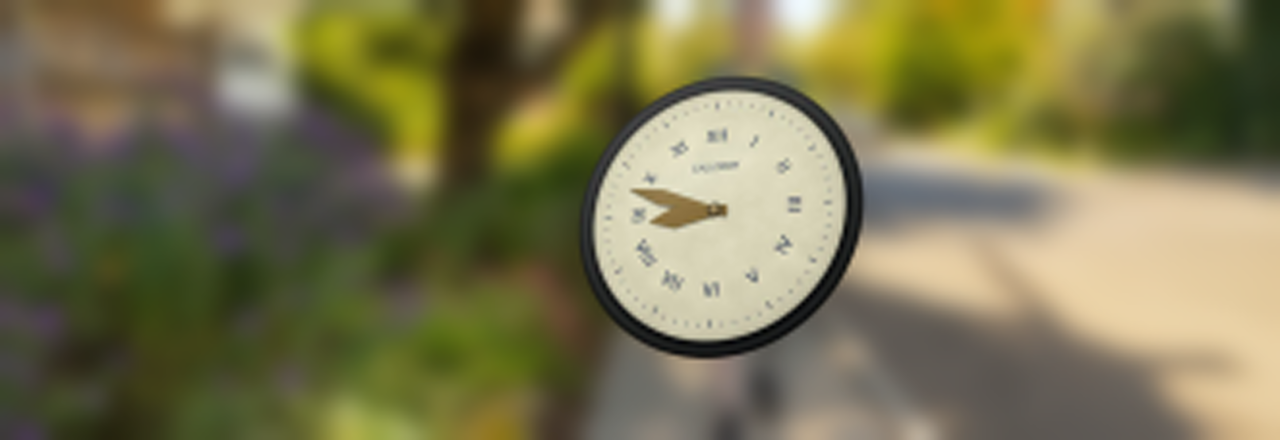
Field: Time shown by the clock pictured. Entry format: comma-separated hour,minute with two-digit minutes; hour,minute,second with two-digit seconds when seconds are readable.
8,48
